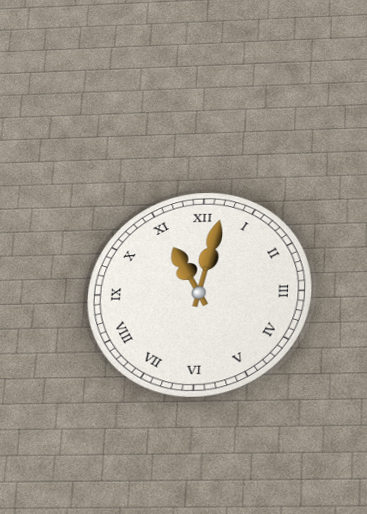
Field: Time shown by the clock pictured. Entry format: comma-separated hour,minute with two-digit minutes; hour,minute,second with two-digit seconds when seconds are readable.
11,02
